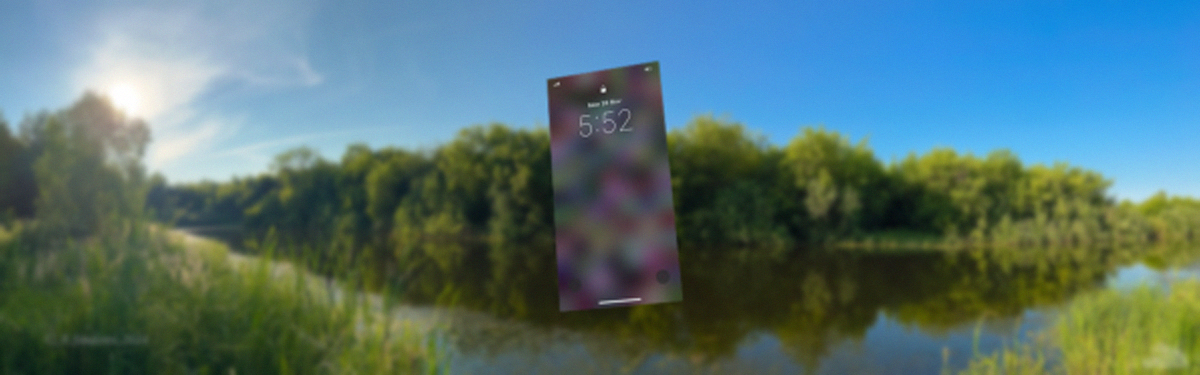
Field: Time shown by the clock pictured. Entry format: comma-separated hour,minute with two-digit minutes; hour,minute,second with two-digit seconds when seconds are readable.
5,52
